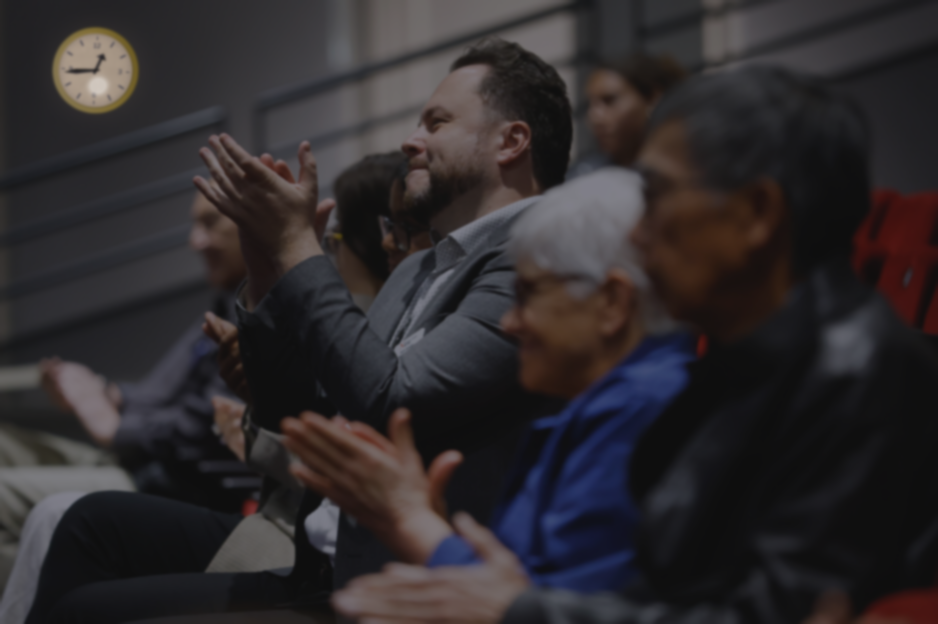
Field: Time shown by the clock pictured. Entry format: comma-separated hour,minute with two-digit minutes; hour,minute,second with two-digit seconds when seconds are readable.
12,44
